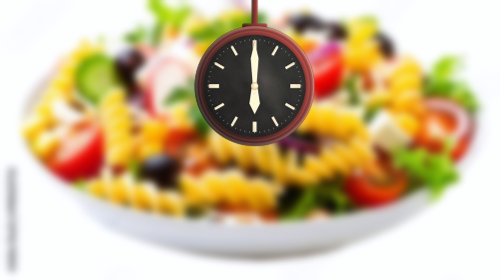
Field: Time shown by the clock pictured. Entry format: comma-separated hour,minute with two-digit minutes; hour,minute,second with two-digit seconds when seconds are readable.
6,00
